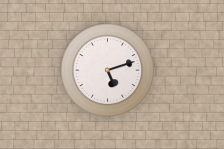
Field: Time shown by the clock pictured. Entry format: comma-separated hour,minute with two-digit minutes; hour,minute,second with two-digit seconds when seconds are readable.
5,12
